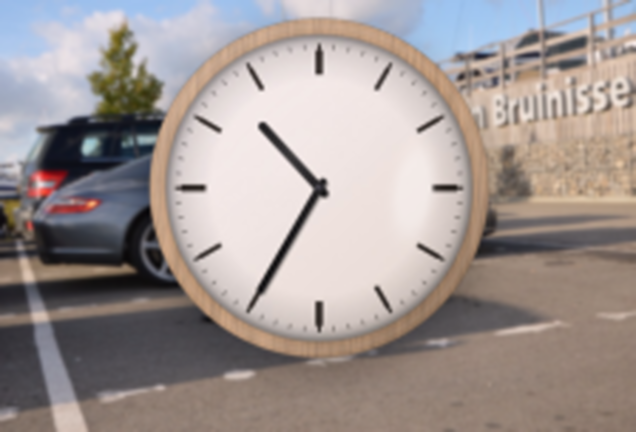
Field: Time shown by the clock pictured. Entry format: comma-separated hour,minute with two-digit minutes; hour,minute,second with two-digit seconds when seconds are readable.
10,35
